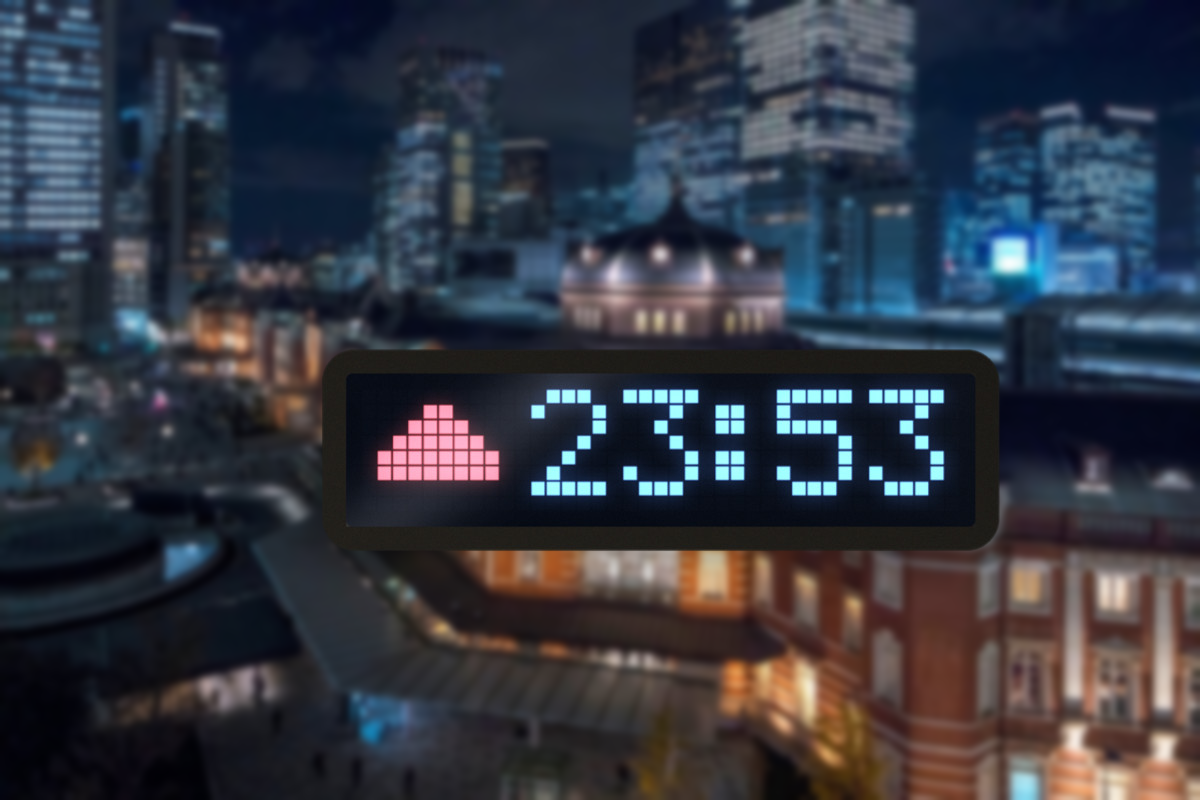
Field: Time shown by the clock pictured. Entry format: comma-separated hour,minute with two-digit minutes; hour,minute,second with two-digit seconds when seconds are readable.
23,53
